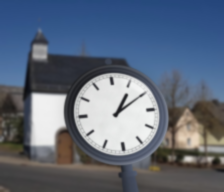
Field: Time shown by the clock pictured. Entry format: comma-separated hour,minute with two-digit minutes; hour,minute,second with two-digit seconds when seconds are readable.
1,10
